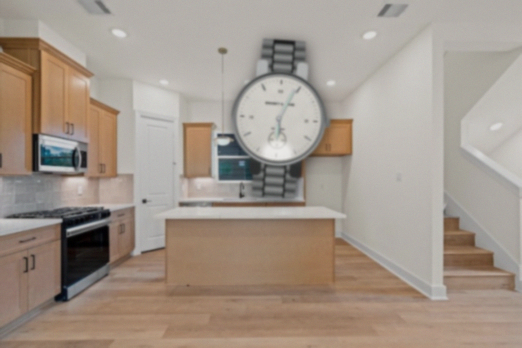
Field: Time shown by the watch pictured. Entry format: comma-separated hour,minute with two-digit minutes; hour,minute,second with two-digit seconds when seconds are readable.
6,04
